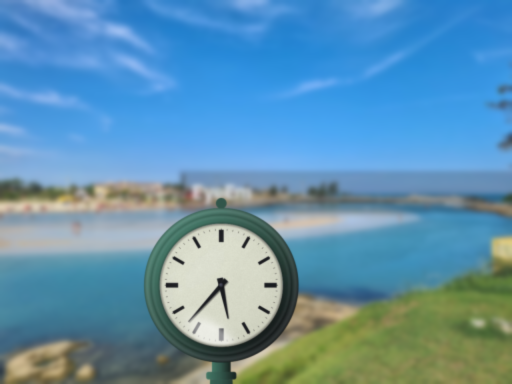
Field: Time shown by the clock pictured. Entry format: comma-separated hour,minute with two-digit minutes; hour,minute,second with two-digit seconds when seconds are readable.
5,37
